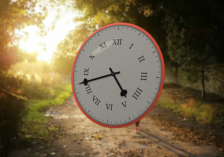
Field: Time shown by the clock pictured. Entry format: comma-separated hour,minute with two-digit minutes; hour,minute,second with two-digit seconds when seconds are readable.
4,42
